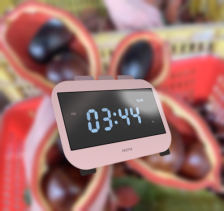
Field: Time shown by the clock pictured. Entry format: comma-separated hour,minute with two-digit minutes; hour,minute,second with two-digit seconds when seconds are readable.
3,44
